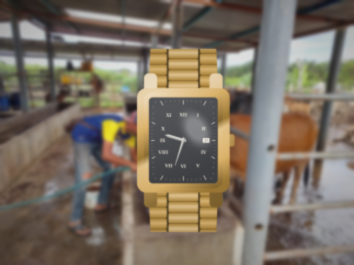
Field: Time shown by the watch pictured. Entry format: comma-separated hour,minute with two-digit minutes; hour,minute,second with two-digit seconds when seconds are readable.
9,33
